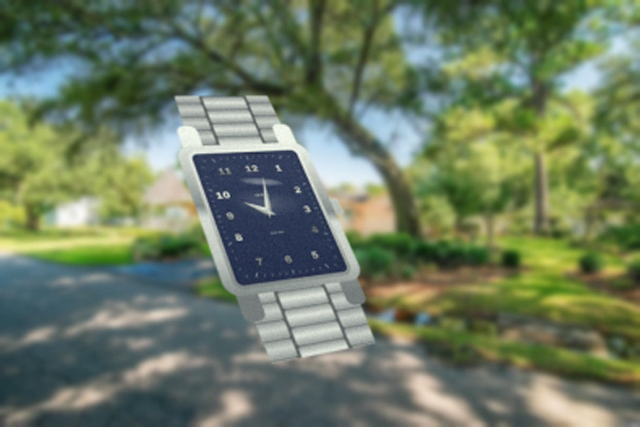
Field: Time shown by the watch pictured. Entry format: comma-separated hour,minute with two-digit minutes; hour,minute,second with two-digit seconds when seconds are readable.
10,02
